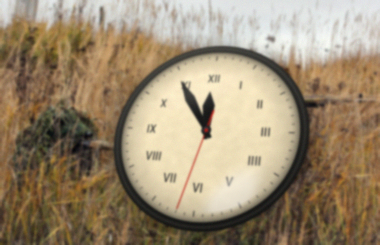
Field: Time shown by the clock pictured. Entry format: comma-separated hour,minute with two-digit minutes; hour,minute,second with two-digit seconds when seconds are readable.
11,54,32
